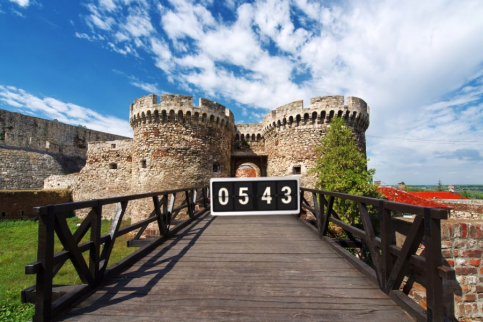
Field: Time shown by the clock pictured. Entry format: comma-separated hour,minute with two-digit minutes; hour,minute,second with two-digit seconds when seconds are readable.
5,43
